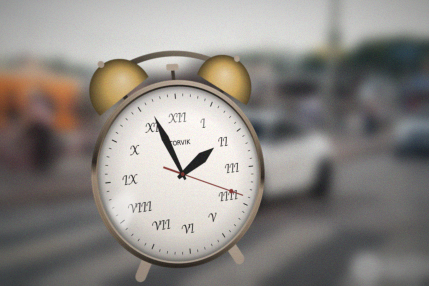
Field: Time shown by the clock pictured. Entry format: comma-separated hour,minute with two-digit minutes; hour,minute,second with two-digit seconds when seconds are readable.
1,56,19
